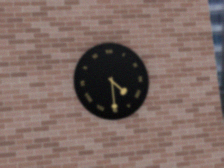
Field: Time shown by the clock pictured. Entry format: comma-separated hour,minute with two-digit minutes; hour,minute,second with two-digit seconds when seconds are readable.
4,30
